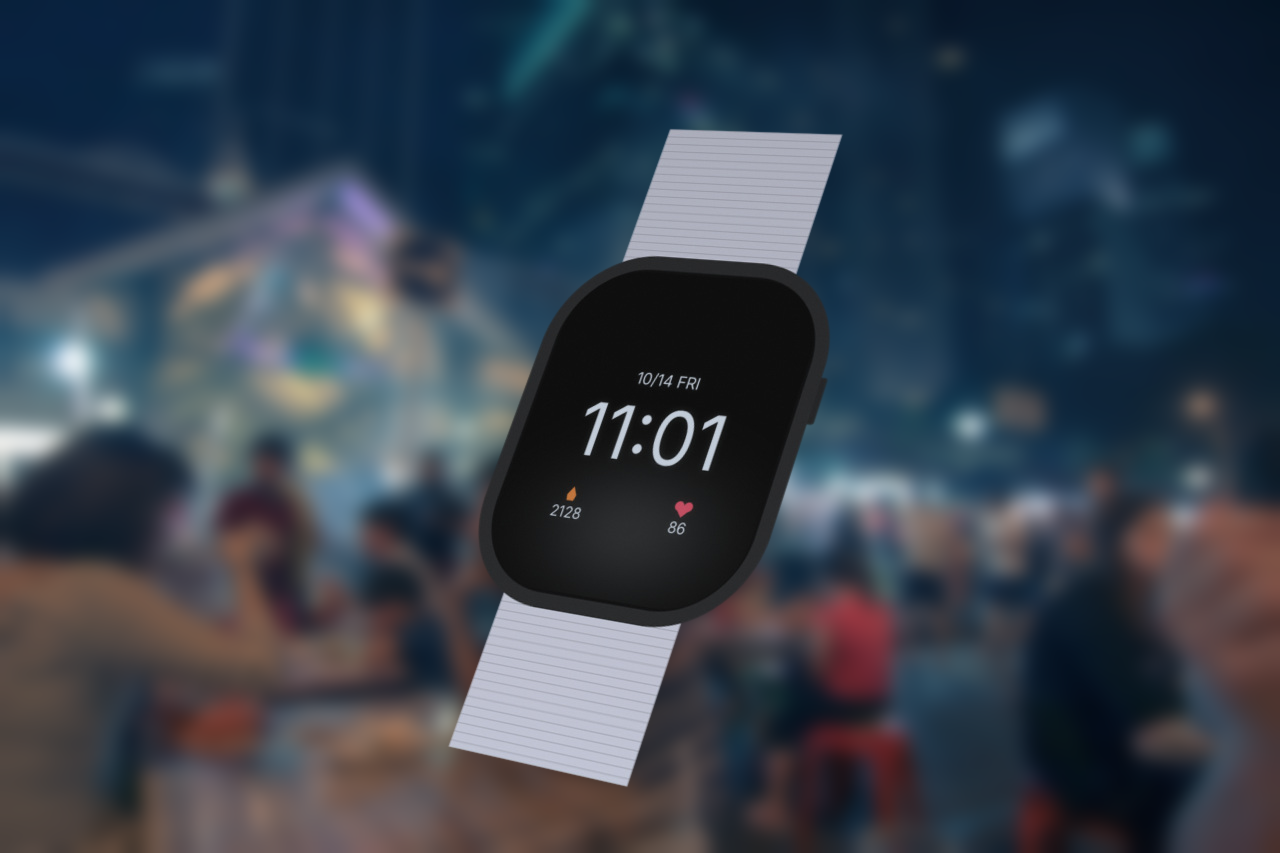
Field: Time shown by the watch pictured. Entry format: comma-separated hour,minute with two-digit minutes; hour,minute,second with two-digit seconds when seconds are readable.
11,01
